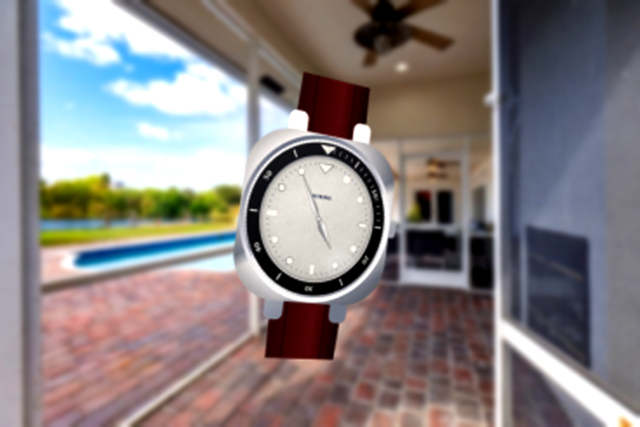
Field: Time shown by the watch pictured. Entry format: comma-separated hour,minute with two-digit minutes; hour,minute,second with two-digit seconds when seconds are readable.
4,55
